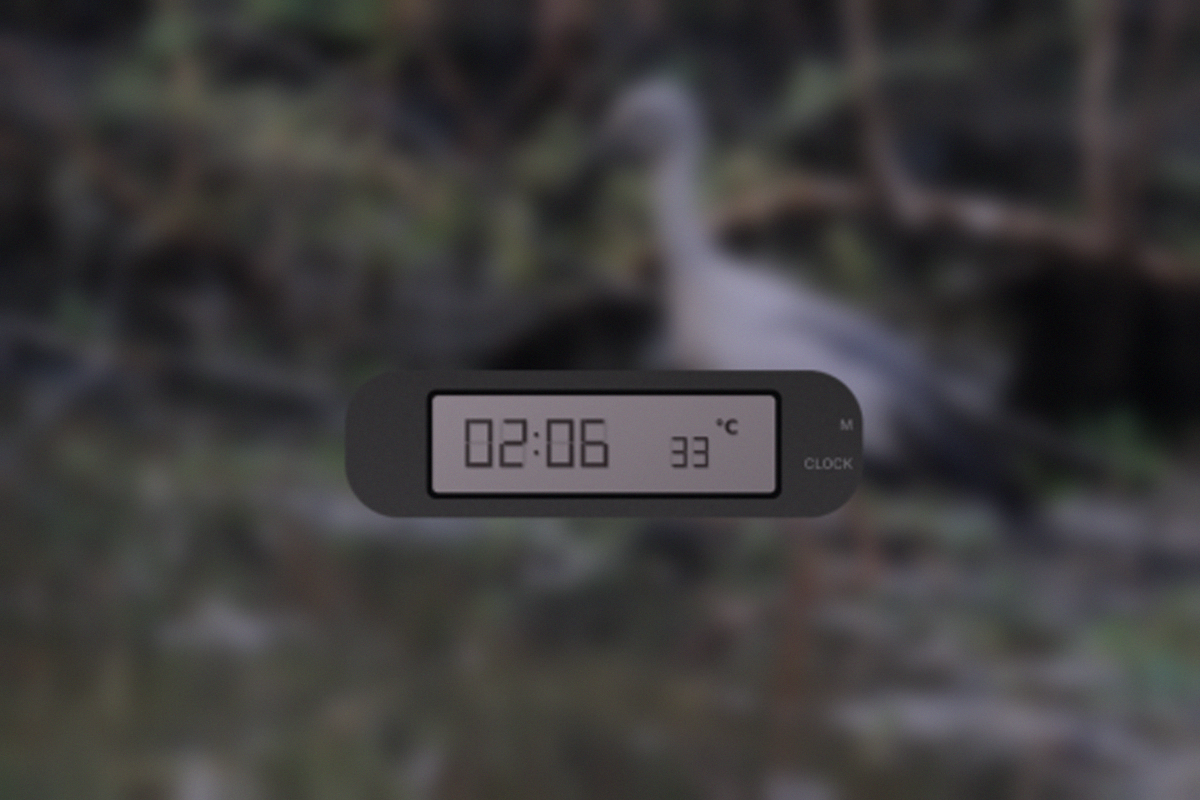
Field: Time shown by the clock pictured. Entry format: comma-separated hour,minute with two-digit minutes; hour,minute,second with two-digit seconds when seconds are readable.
2,06
